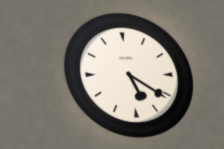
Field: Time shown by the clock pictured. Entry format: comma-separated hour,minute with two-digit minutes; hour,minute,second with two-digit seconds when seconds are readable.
5,21
